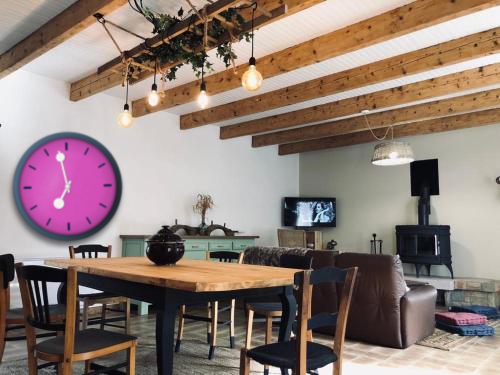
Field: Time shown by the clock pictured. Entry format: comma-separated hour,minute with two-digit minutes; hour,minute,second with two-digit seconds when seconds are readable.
6,58
